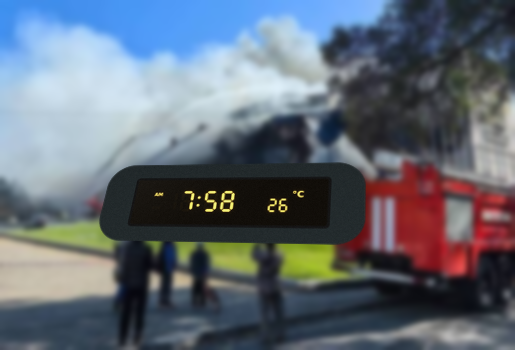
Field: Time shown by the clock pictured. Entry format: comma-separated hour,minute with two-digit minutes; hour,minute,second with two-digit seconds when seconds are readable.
7,58
